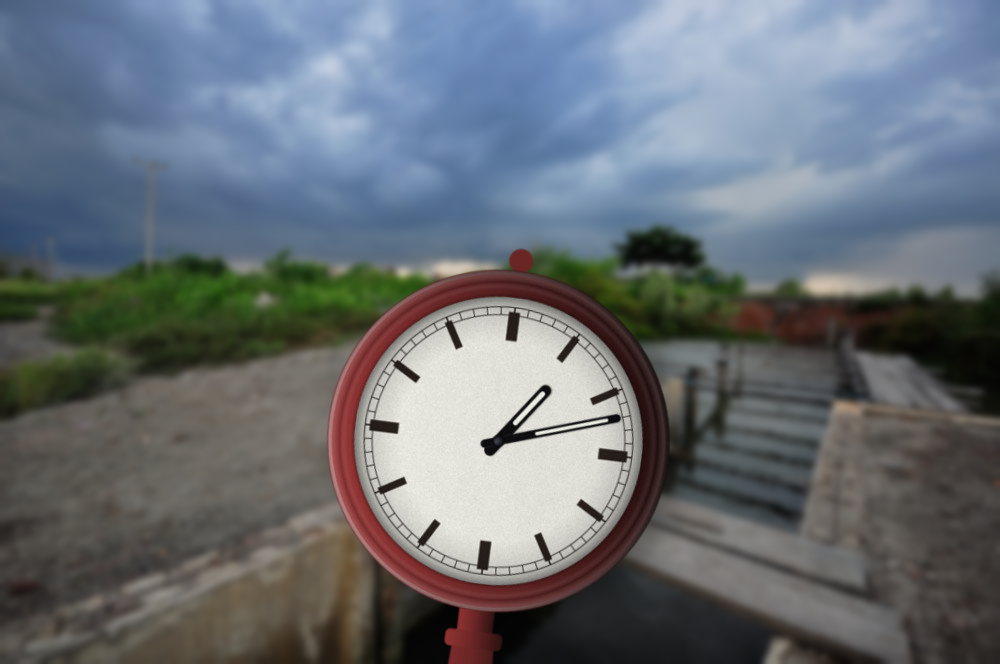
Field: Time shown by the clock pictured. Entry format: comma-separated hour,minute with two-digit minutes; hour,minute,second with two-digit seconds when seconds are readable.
1,12
